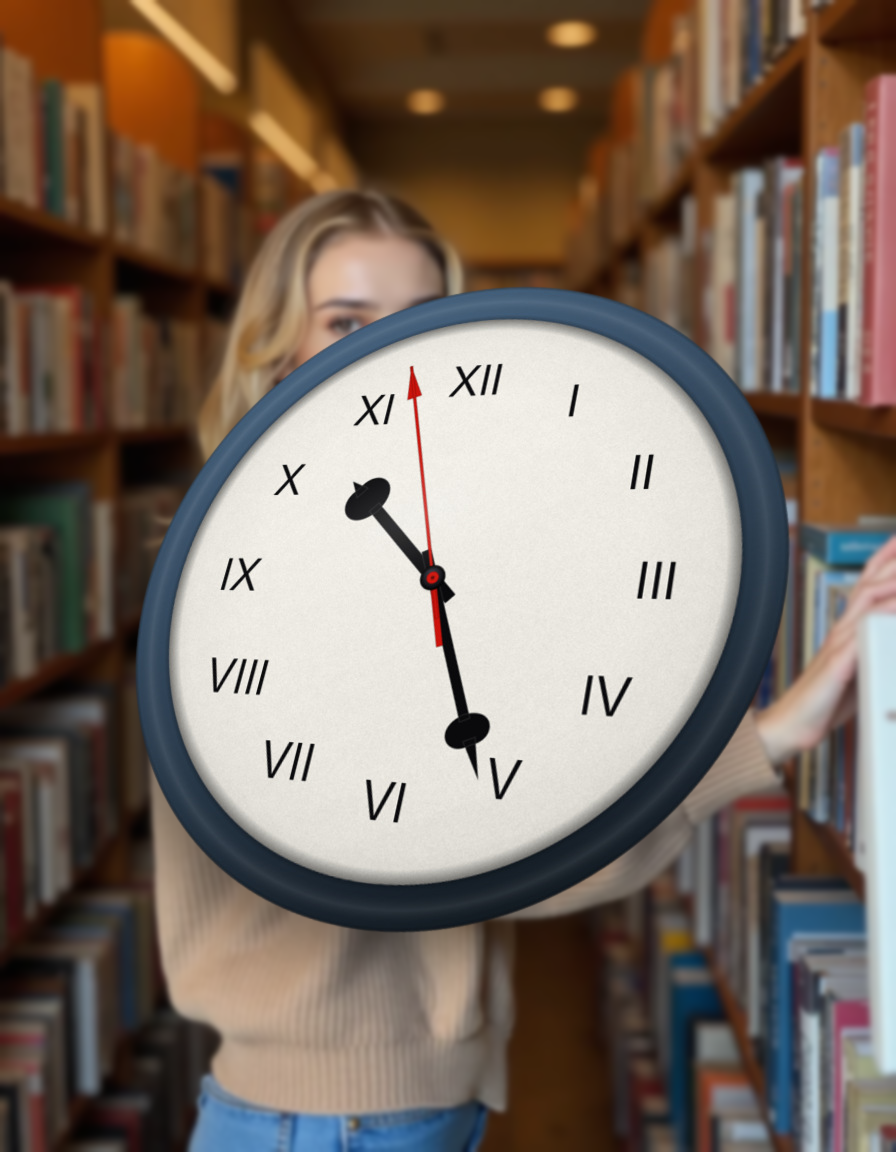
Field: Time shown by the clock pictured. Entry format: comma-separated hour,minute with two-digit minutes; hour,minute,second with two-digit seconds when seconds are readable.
10,25,57
